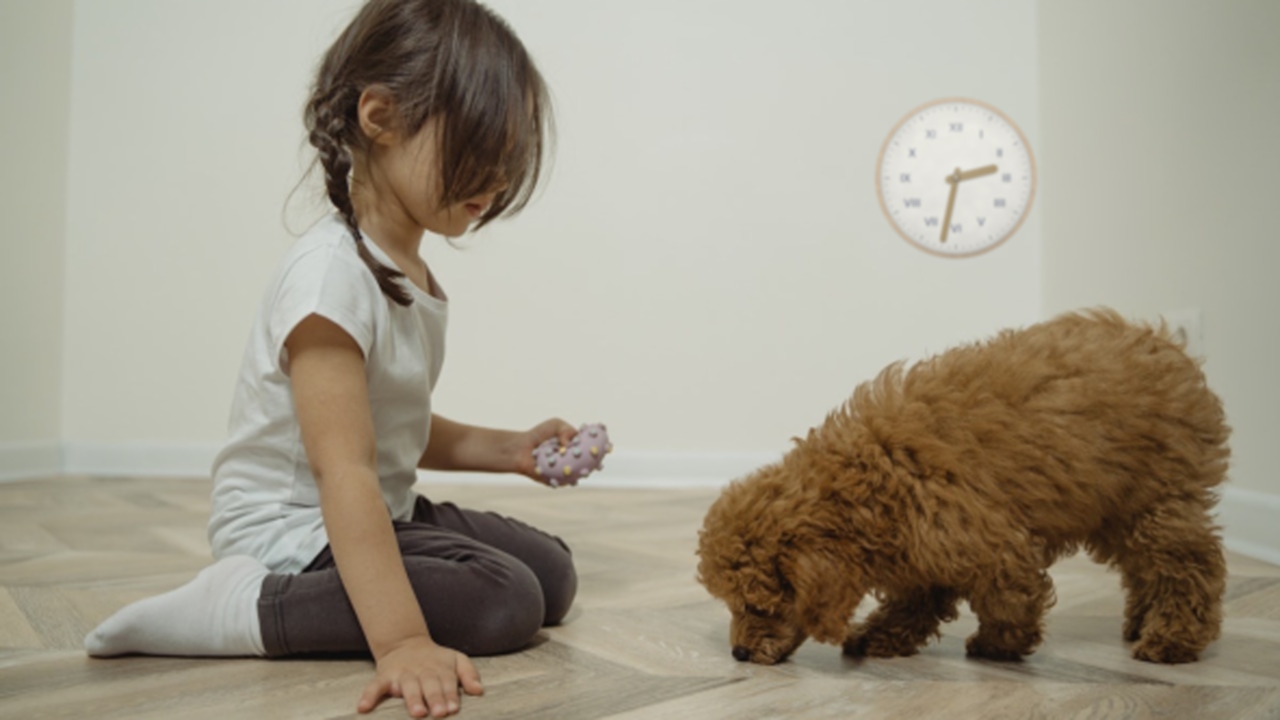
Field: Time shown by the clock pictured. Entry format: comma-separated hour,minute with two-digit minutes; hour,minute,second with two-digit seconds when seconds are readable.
2,32
